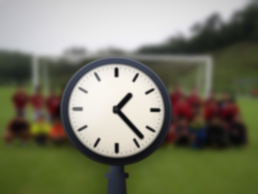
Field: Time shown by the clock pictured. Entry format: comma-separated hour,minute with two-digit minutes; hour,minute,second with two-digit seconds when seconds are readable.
1,23
